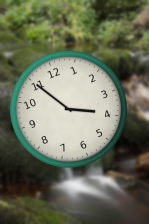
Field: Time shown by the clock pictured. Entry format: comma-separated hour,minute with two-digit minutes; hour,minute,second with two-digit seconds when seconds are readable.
3,55
